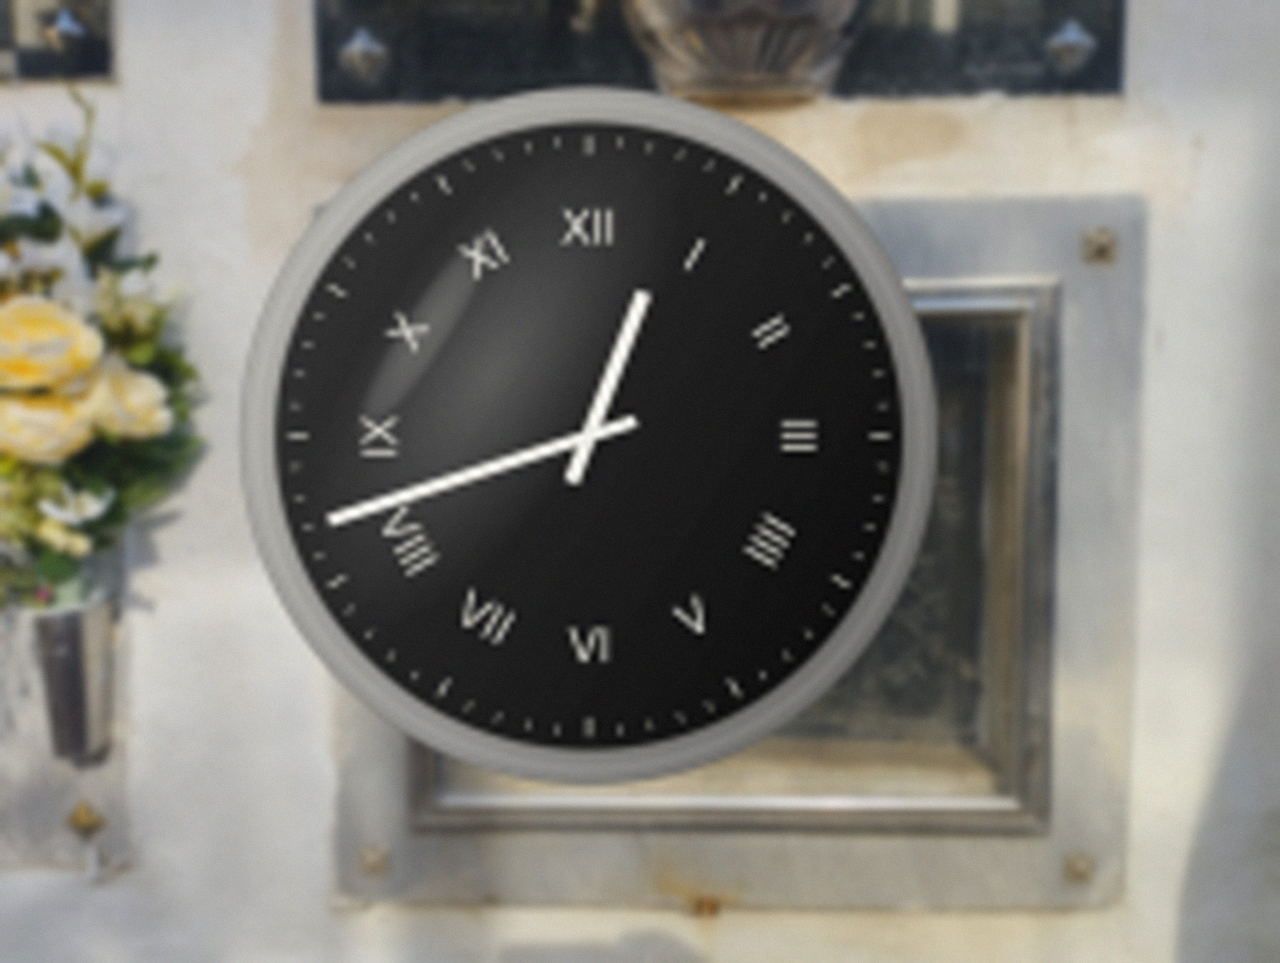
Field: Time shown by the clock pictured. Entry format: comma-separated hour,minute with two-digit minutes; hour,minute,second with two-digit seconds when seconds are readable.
12,42
